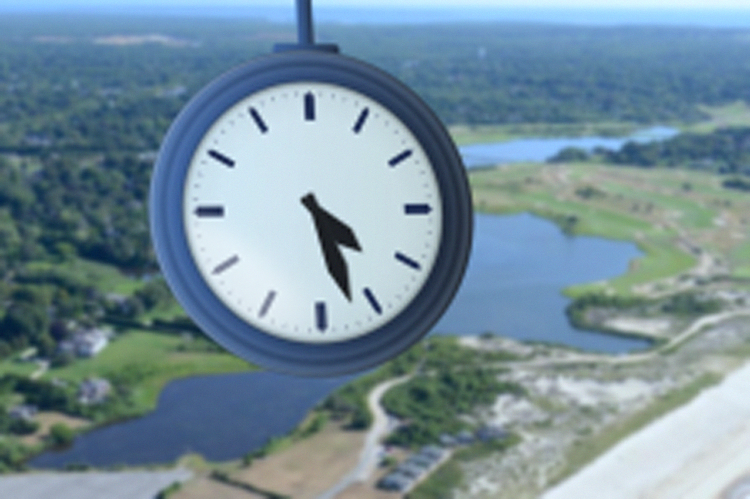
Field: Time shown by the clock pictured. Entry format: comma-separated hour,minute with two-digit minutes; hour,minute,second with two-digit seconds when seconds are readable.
4,27
